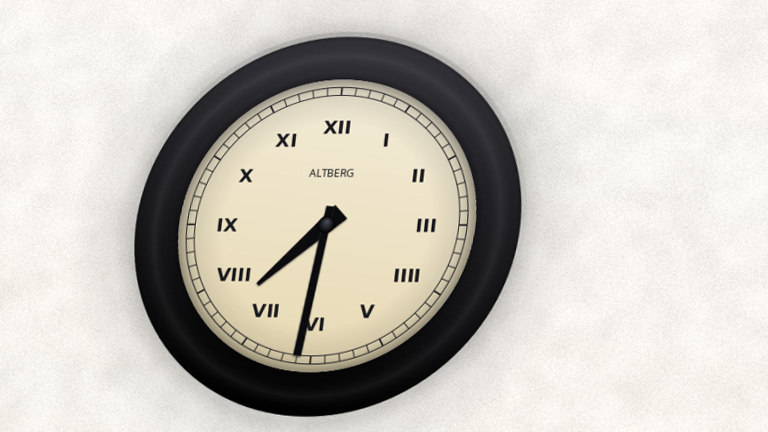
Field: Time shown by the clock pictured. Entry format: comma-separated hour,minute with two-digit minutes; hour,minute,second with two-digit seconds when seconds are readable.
7,31
